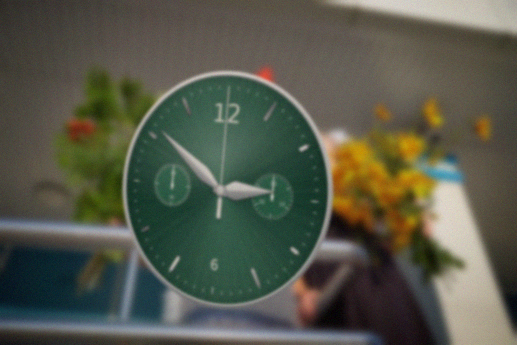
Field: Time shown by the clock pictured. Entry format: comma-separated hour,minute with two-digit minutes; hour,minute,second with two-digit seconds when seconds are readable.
2,51
